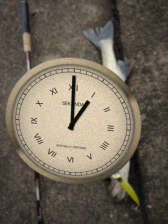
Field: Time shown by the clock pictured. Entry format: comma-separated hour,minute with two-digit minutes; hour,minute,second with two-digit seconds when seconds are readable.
1,00
